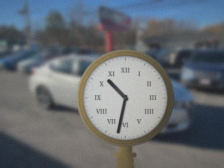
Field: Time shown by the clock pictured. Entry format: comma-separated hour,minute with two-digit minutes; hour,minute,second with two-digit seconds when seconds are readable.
10,32
